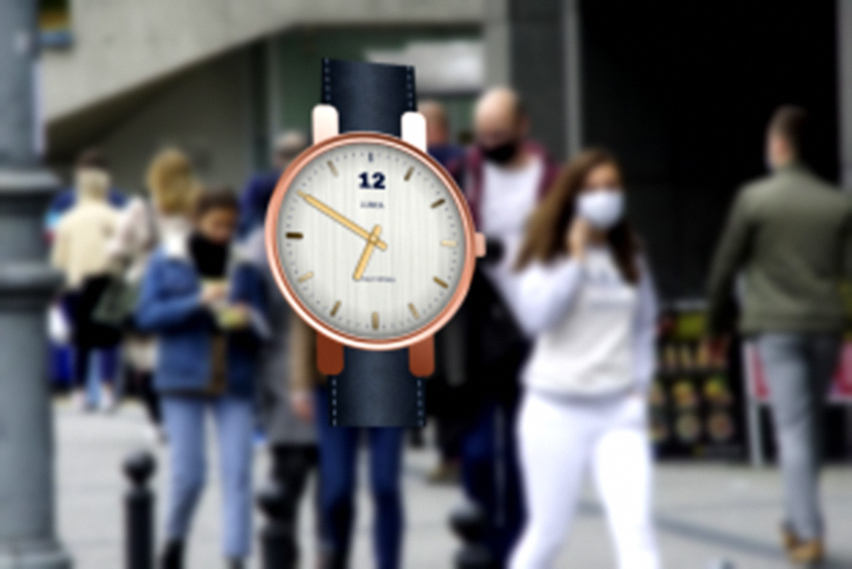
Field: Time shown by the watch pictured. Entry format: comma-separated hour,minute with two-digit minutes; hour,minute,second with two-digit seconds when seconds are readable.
6,50
